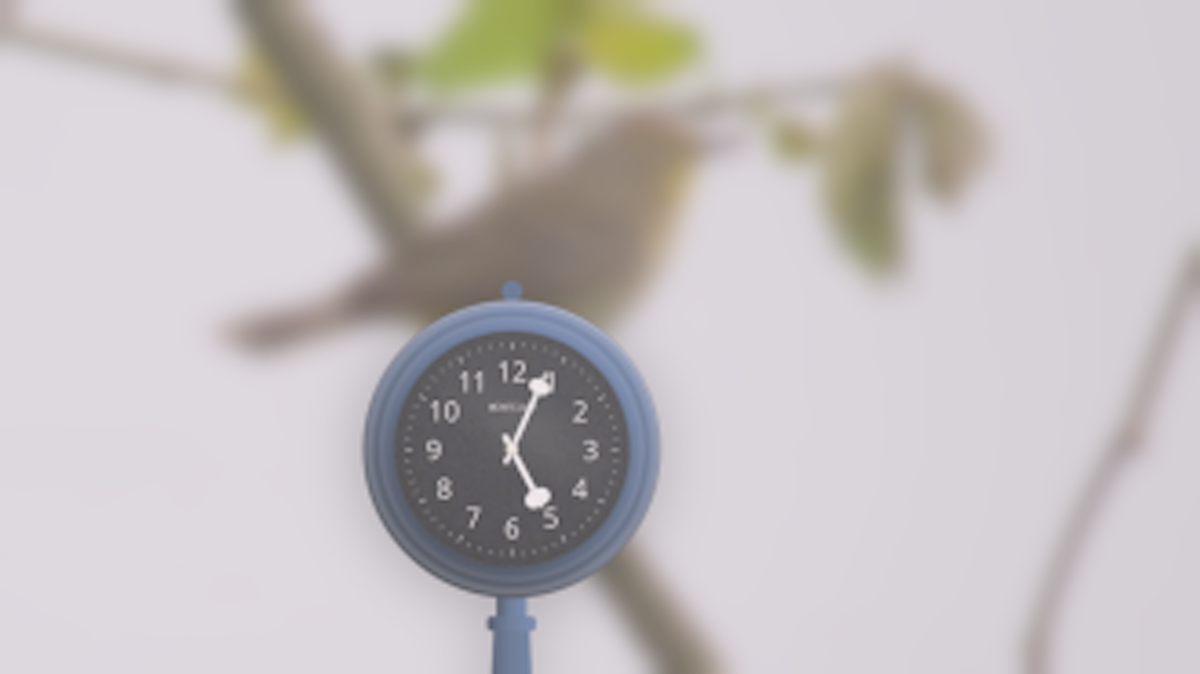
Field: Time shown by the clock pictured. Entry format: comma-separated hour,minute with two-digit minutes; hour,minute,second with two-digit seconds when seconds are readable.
5,04
